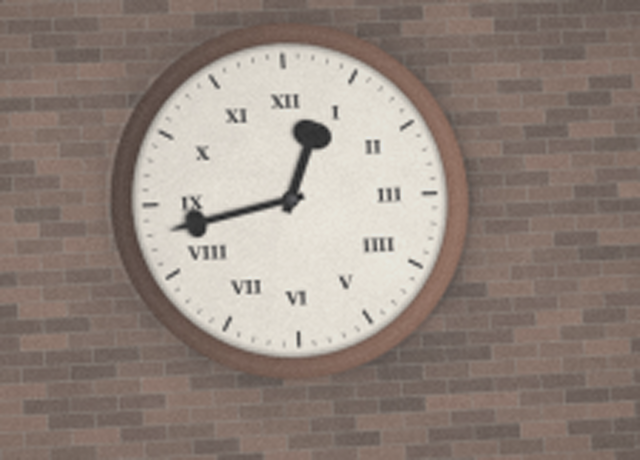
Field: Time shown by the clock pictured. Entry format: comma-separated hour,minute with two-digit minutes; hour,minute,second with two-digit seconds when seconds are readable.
12,43
